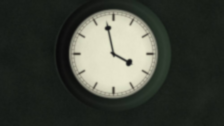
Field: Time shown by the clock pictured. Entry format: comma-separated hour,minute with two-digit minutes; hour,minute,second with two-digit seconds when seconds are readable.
3,58
